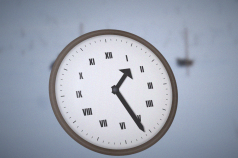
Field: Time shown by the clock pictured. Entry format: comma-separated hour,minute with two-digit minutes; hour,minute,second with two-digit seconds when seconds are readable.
1,26
